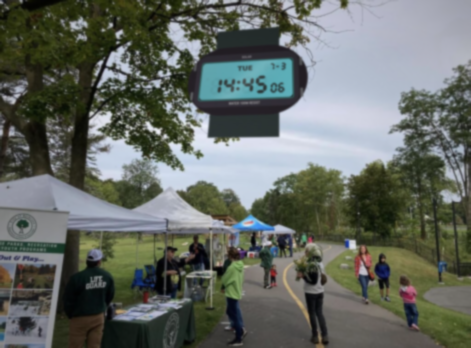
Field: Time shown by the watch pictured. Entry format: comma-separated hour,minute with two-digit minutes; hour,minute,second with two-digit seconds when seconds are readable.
14,45
